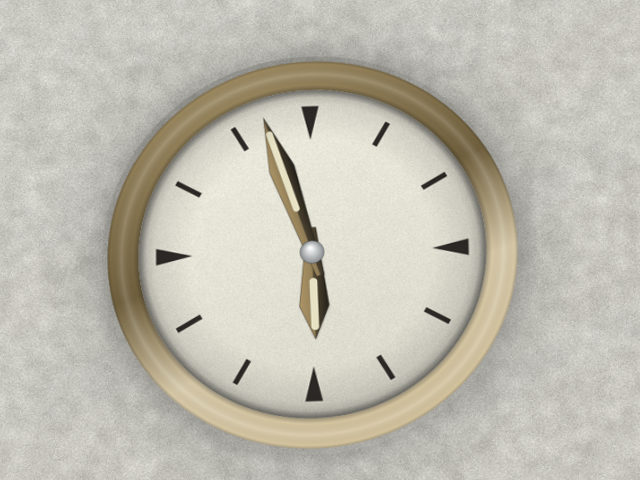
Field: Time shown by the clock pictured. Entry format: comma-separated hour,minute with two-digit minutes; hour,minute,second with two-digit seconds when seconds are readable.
5,57
